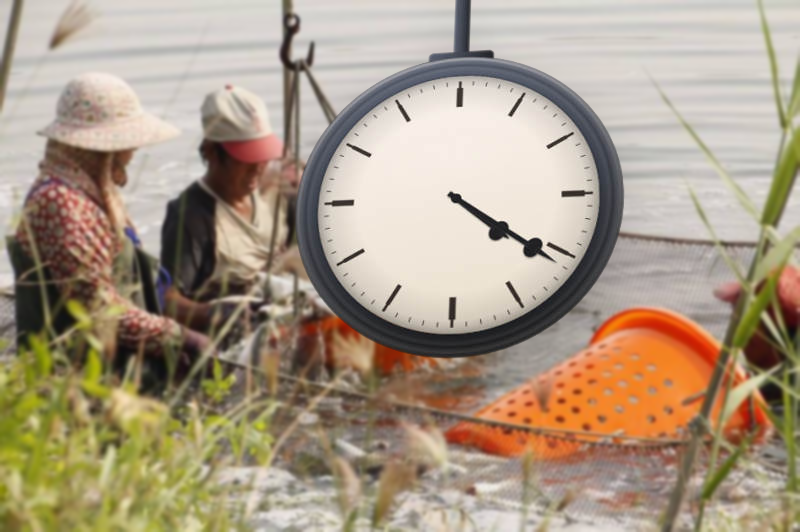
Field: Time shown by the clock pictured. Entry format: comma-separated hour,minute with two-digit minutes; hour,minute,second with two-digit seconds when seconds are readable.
4,21
